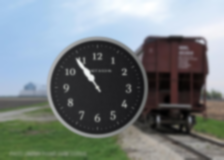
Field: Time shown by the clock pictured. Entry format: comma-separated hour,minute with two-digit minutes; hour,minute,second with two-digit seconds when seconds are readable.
10,54
